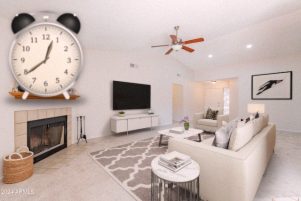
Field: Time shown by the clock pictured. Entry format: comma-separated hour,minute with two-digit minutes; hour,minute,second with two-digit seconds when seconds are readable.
12,39
